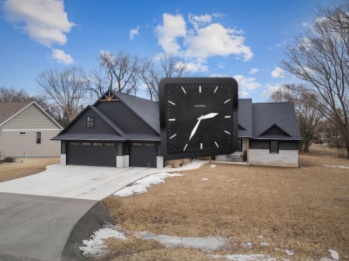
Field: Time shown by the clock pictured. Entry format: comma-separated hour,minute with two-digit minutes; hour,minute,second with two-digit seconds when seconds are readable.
2,35
